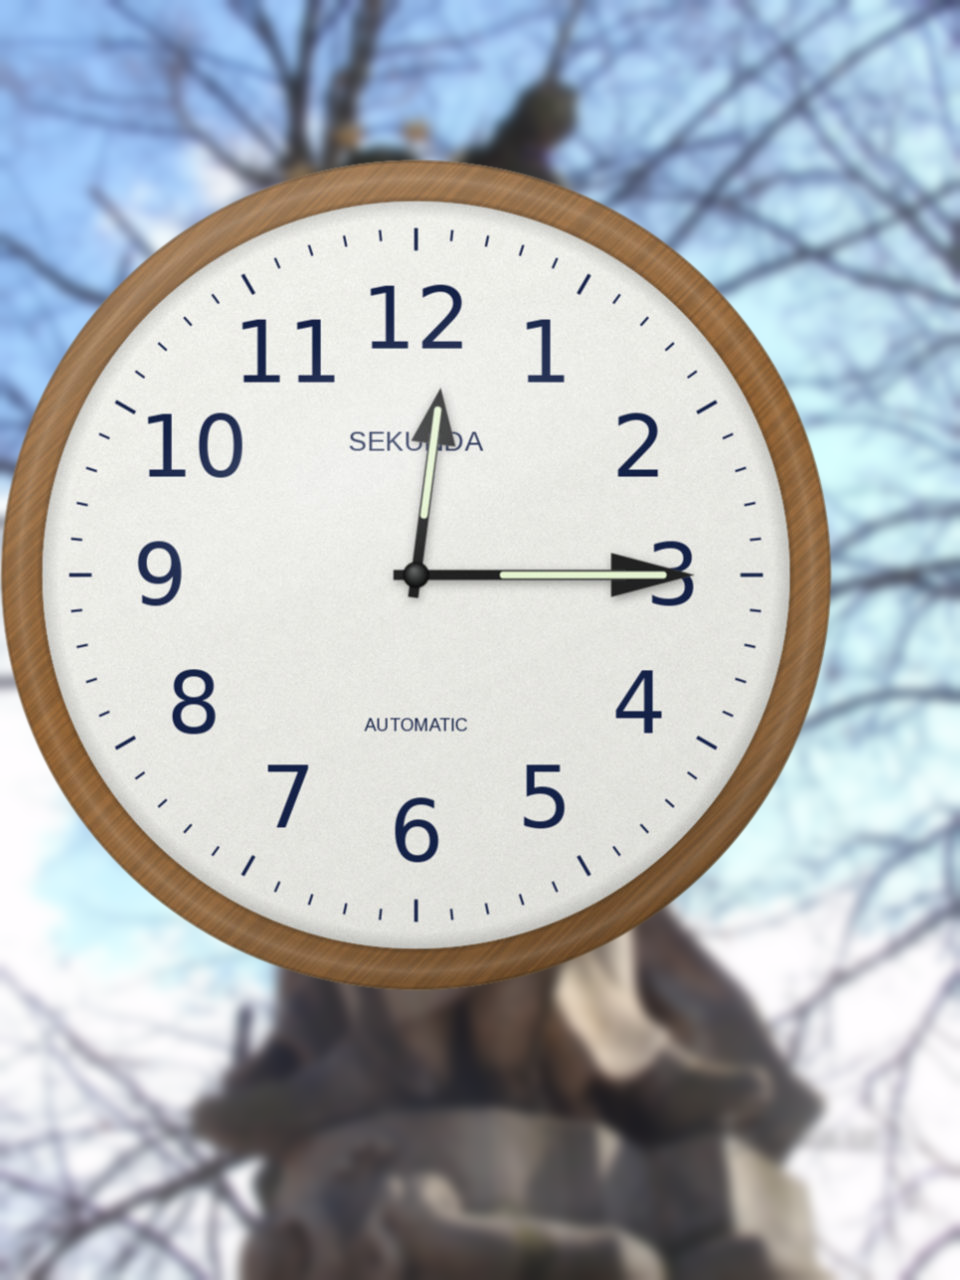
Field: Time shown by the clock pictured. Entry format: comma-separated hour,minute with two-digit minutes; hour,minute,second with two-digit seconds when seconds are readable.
12,15
